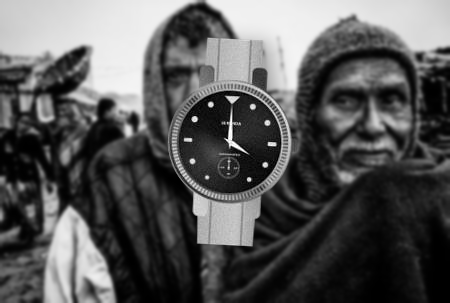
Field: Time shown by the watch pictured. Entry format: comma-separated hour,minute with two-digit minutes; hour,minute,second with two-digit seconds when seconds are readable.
4,00
